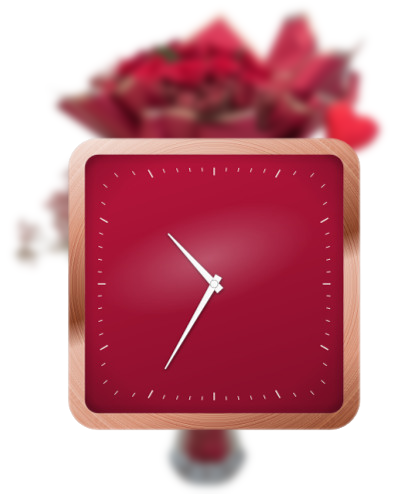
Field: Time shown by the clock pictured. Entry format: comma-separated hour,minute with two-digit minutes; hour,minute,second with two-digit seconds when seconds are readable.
10,35
